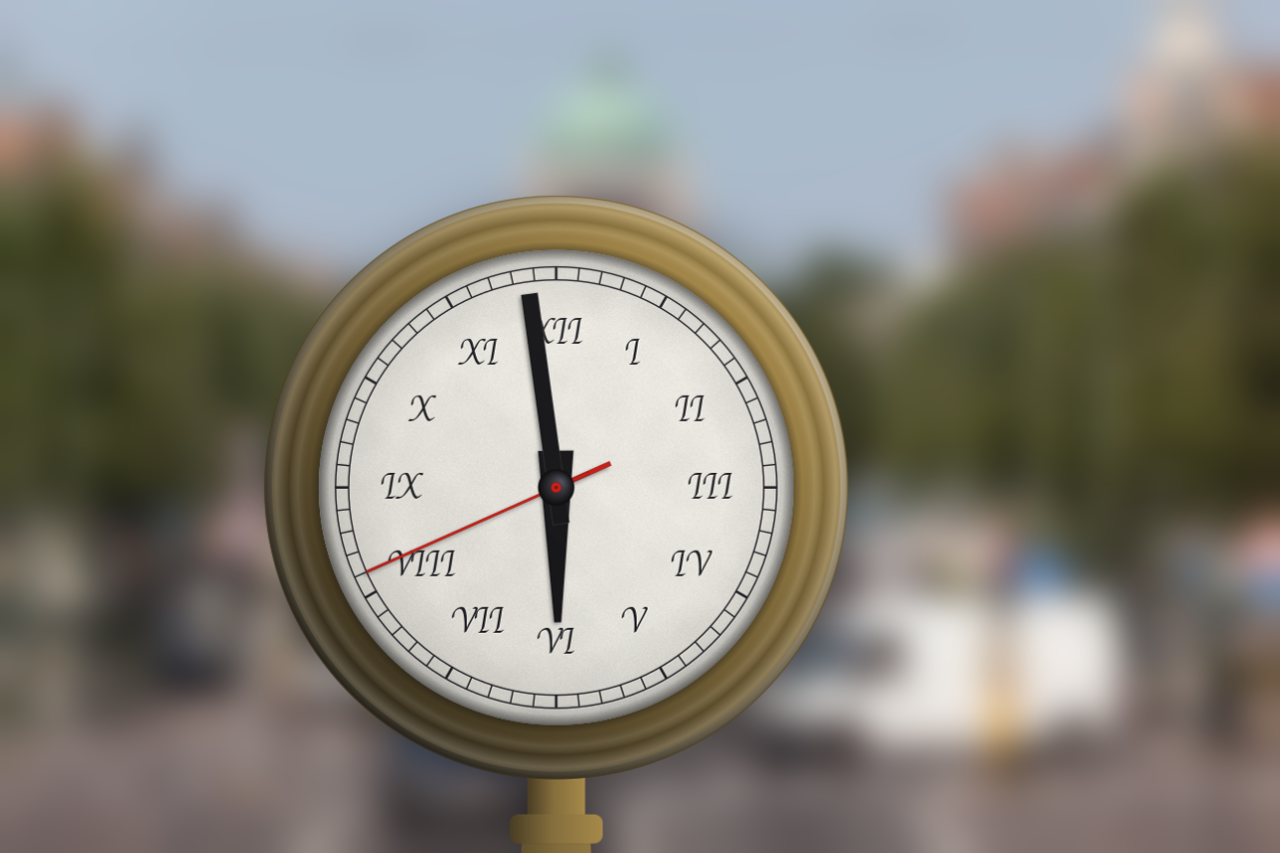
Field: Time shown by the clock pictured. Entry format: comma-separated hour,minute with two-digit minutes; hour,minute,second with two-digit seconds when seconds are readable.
5,58,41
